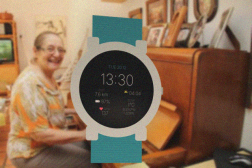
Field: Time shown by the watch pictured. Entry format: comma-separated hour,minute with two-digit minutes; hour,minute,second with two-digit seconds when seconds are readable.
13,30
